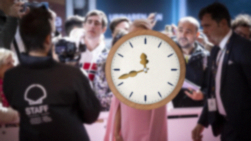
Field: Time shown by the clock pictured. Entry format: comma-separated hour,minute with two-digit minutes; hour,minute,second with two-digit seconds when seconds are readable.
11,42
